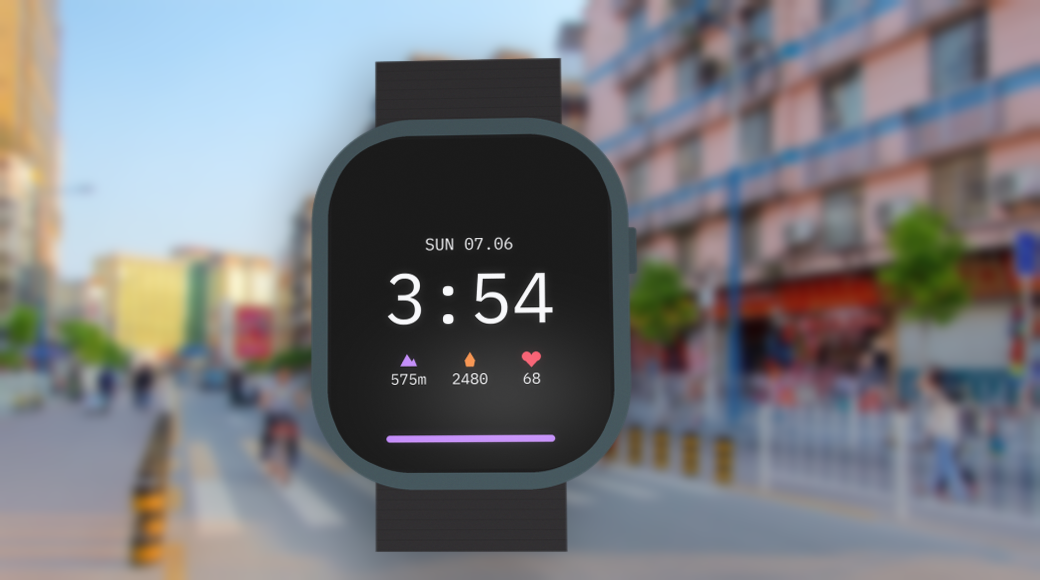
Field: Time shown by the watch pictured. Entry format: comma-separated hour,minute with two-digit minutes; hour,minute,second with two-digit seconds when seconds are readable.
3,54
